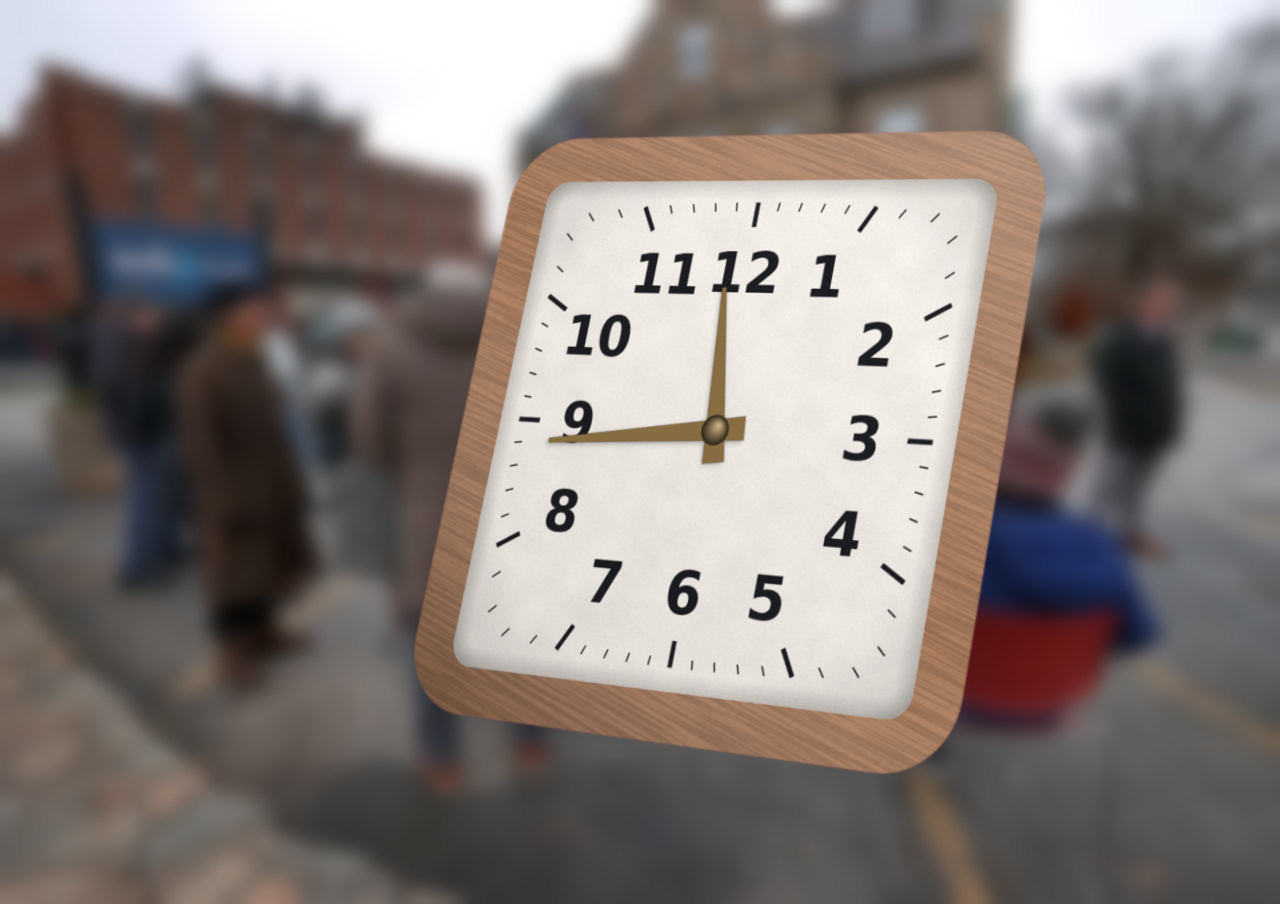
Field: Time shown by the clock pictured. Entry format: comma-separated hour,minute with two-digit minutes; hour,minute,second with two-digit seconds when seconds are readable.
11,44
